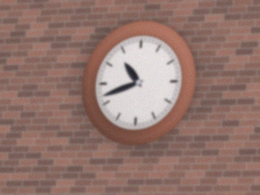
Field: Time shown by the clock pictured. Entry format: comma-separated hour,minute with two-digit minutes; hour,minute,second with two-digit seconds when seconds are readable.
10,42
